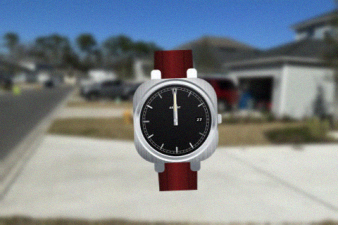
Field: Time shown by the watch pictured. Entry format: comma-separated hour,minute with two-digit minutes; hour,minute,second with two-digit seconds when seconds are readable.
12,00
